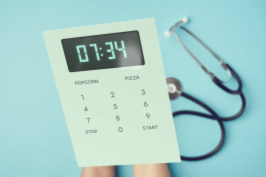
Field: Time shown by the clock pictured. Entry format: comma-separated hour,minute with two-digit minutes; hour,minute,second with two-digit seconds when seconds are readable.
7,34
